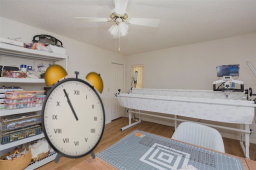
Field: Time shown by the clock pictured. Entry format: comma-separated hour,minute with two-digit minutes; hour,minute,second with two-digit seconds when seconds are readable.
10,55
